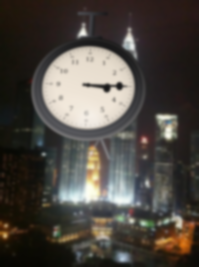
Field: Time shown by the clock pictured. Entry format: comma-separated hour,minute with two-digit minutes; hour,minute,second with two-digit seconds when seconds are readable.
3,15
